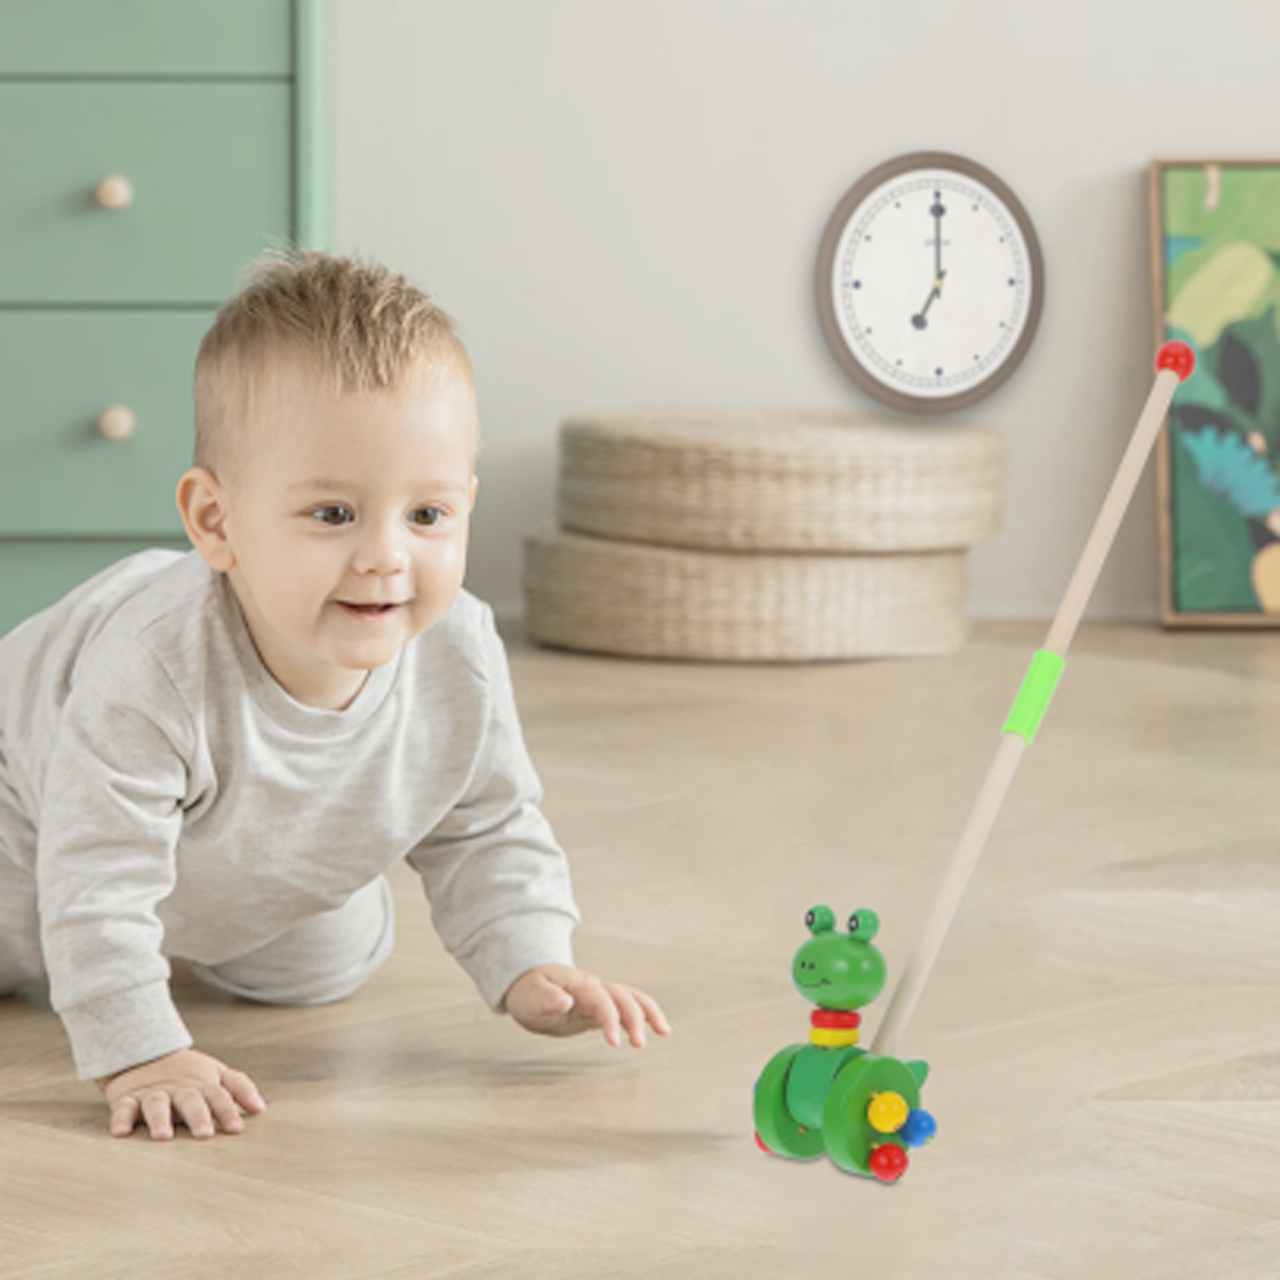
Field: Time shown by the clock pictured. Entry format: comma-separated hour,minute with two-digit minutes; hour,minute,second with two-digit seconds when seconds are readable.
7,00
